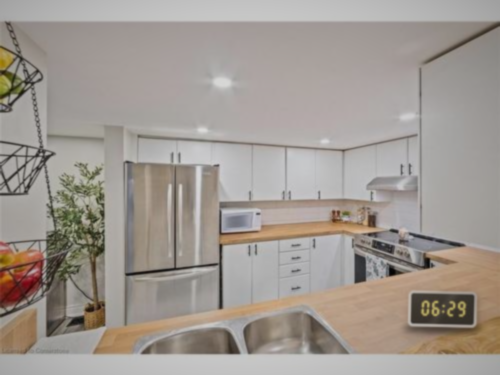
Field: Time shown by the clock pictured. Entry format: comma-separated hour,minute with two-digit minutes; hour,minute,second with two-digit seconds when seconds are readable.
6,29
